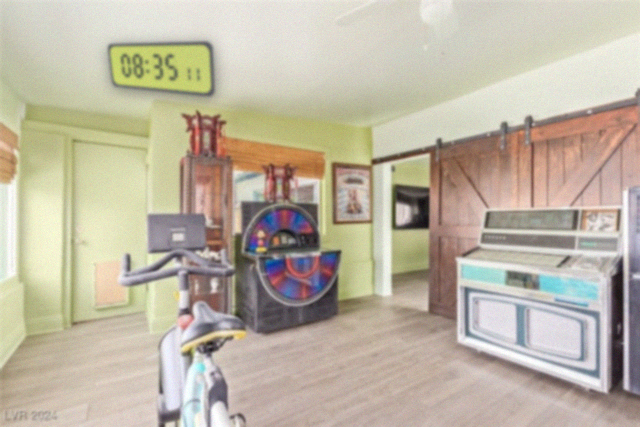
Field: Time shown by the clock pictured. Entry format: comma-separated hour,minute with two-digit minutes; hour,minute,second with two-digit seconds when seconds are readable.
8,35
